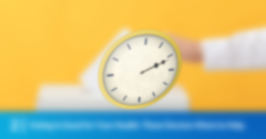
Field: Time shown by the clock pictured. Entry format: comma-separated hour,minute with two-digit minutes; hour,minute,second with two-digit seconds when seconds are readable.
2,11
